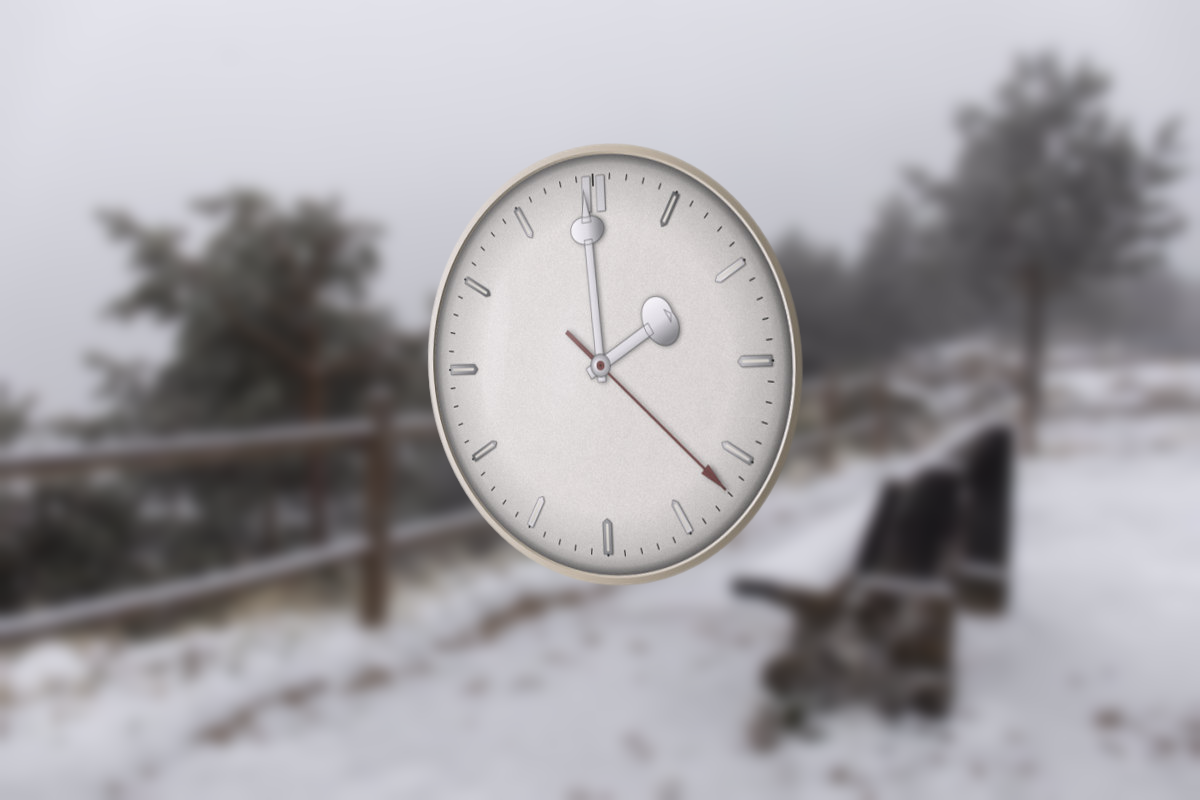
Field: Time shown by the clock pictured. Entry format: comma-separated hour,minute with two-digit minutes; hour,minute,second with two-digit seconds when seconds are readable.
1,59,22
